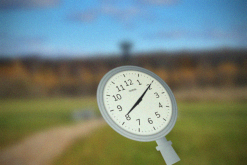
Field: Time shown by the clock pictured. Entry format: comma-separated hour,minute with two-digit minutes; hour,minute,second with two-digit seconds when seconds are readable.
8,10
